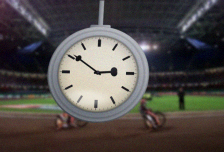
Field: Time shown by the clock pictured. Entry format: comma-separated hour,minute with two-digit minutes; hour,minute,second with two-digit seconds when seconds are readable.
2,51
